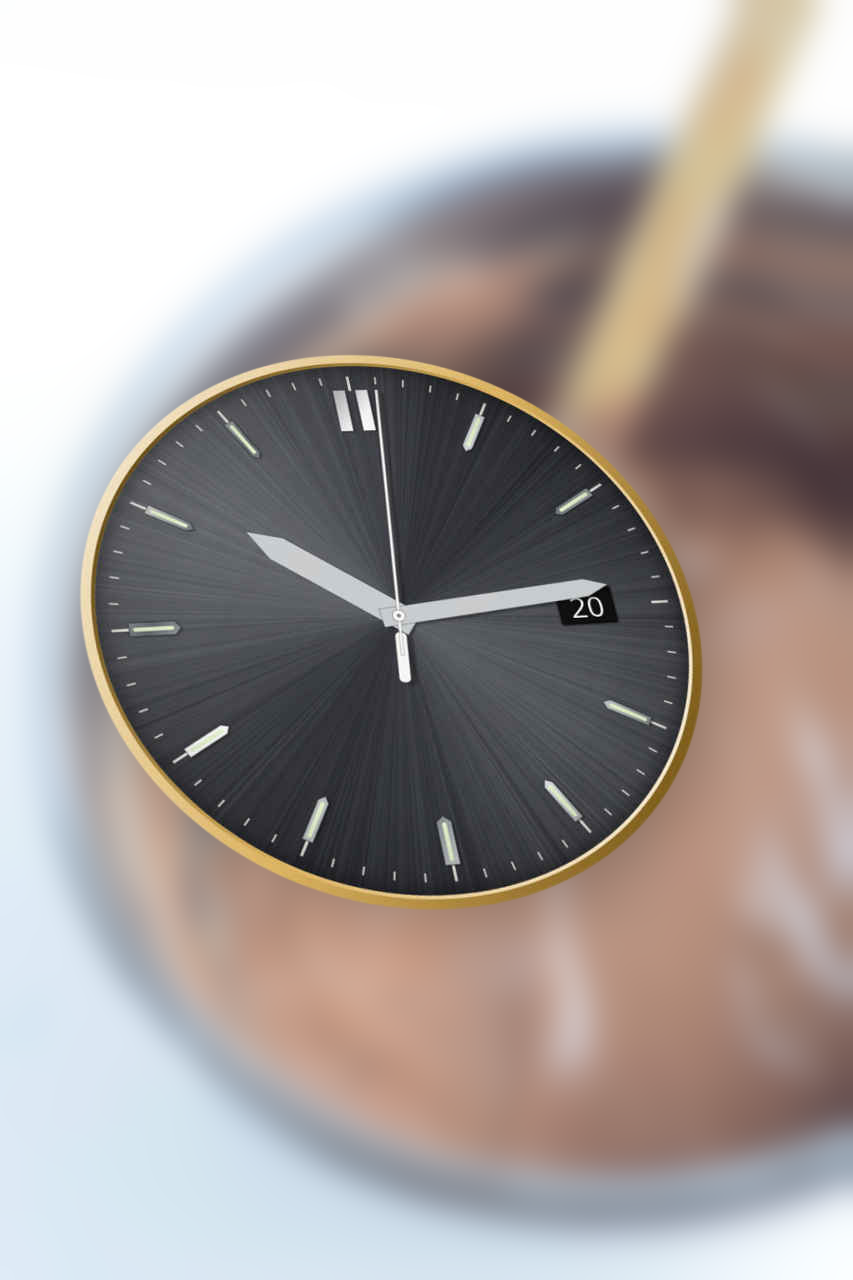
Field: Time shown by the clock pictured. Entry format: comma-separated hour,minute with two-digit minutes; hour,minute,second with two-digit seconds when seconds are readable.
10,14,01
